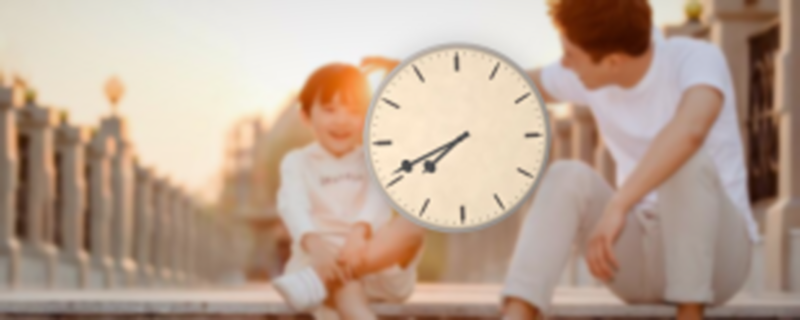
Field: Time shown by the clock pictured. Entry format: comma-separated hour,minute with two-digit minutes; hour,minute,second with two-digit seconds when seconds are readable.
7,41
